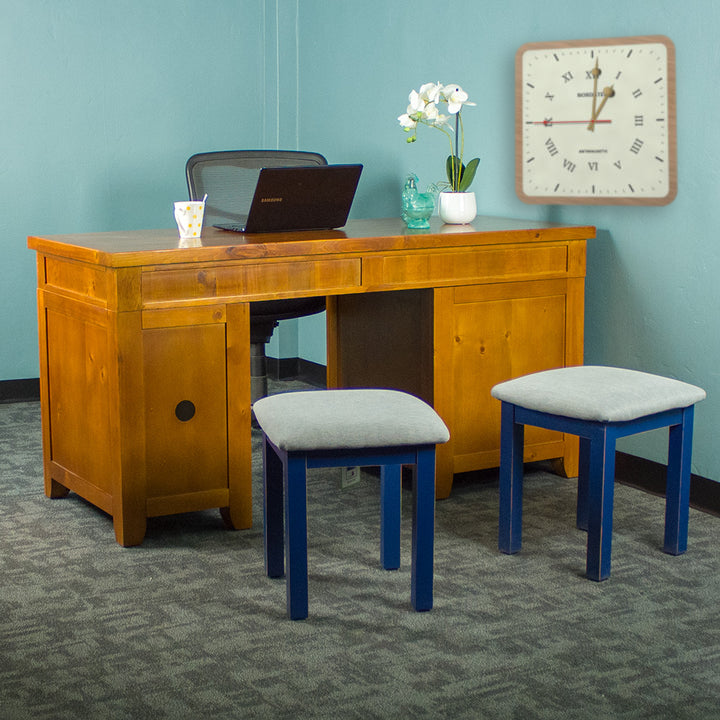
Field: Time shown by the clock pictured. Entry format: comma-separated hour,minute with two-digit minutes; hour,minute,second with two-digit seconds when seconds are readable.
1,00,45
